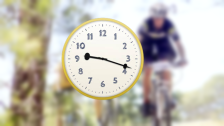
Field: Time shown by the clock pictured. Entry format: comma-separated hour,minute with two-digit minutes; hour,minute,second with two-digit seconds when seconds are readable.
9,18
